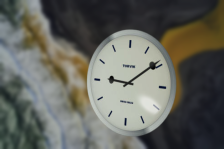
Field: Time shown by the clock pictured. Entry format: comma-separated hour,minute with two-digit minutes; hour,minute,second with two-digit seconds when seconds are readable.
9,09
